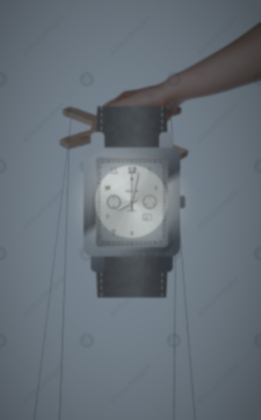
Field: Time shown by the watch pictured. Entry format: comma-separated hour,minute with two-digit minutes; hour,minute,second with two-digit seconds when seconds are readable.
8,02
